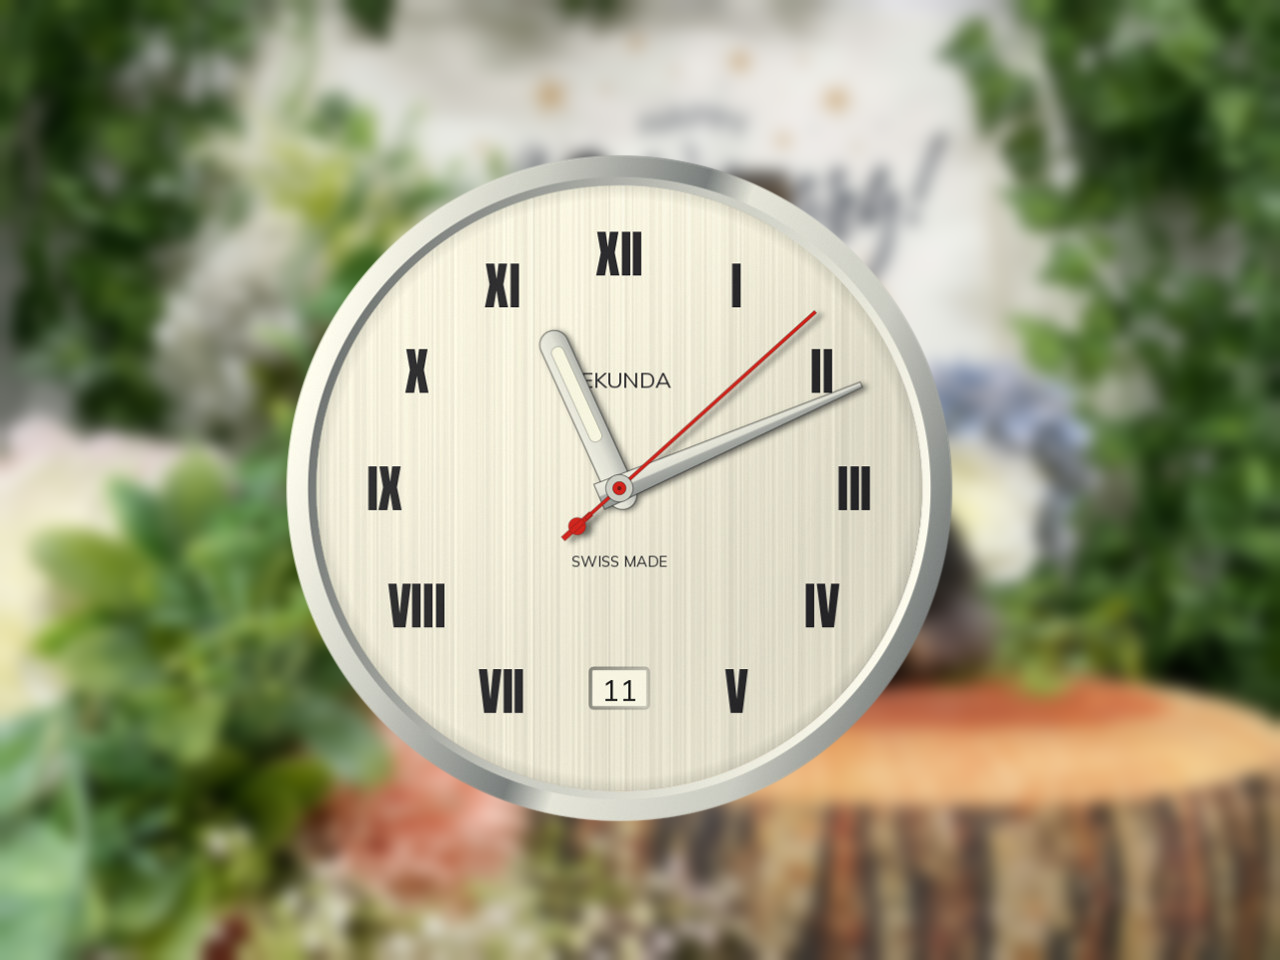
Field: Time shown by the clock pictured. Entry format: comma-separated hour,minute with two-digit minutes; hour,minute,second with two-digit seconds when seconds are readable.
11,11,08
